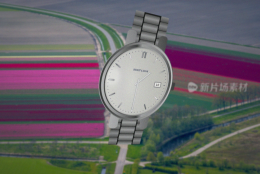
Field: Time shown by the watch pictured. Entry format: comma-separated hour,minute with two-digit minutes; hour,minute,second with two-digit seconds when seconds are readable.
1,30
